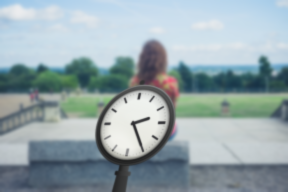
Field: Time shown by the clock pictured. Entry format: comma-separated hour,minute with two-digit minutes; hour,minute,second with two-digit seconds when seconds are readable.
2,25
